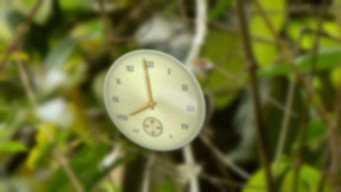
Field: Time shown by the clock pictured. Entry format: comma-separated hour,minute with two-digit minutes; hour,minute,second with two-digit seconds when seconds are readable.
7,59
